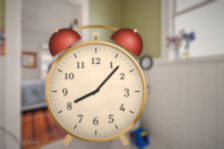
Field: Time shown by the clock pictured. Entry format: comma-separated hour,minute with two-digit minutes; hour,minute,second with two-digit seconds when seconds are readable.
8,07
